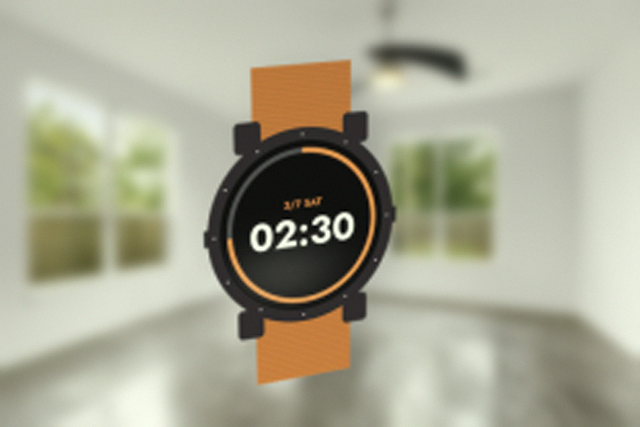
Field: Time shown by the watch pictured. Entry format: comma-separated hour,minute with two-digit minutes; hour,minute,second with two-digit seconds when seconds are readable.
2,30
